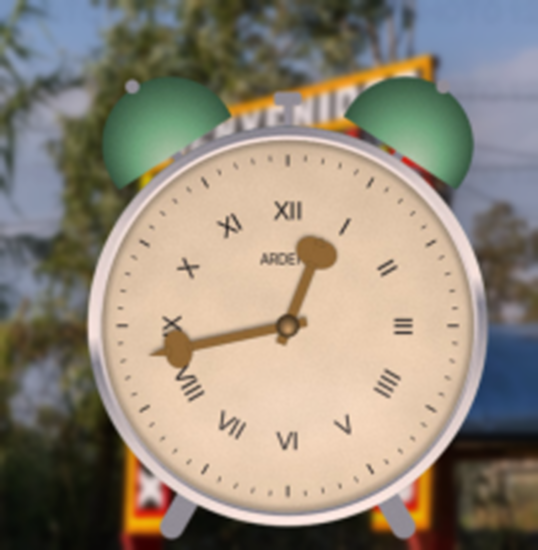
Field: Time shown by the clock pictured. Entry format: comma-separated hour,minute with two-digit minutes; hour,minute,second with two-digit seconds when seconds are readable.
12,43
